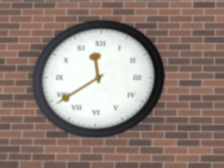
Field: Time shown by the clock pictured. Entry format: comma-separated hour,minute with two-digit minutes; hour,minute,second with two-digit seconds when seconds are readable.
11,39
